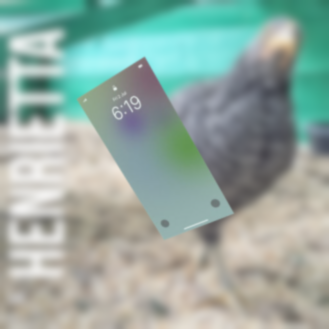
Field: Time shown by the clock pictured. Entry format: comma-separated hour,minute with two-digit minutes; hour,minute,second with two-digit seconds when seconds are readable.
6,19
